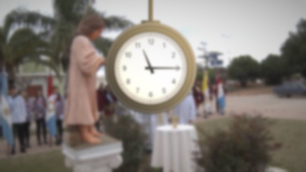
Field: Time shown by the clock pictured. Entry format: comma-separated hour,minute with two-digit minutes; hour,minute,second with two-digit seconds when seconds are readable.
11,15
